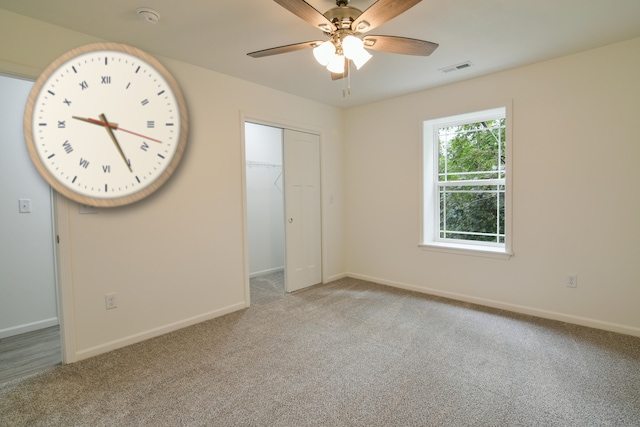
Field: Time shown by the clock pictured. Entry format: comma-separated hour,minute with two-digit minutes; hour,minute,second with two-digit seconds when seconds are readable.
9,25,18
